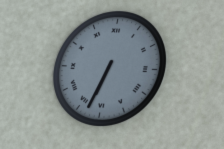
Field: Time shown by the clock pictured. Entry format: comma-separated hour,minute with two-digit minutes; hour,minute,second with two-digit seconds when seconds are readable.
6,33
